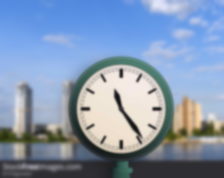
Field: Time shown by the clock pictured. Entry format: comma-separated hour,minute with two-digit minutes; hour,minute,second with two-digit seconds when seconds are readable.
11,24
